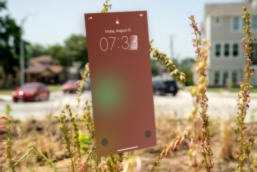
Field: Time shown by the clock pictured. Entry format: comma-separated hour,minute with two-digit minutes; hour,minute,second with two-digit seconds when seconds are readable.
7,33
